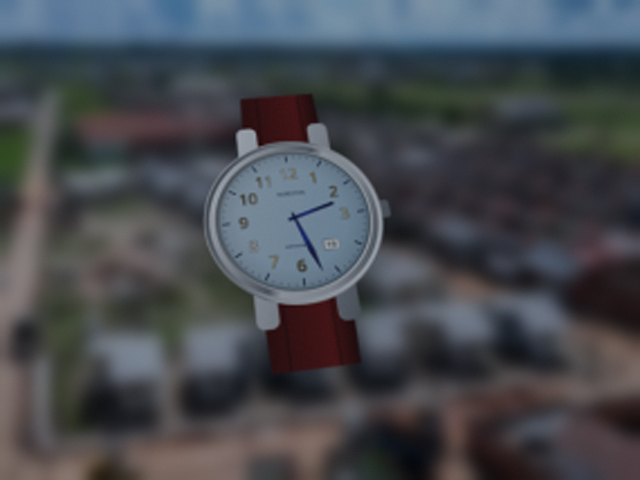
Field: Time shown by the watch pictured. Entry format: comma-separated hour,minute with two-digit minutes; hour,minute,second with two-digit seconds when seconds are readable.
2,27
